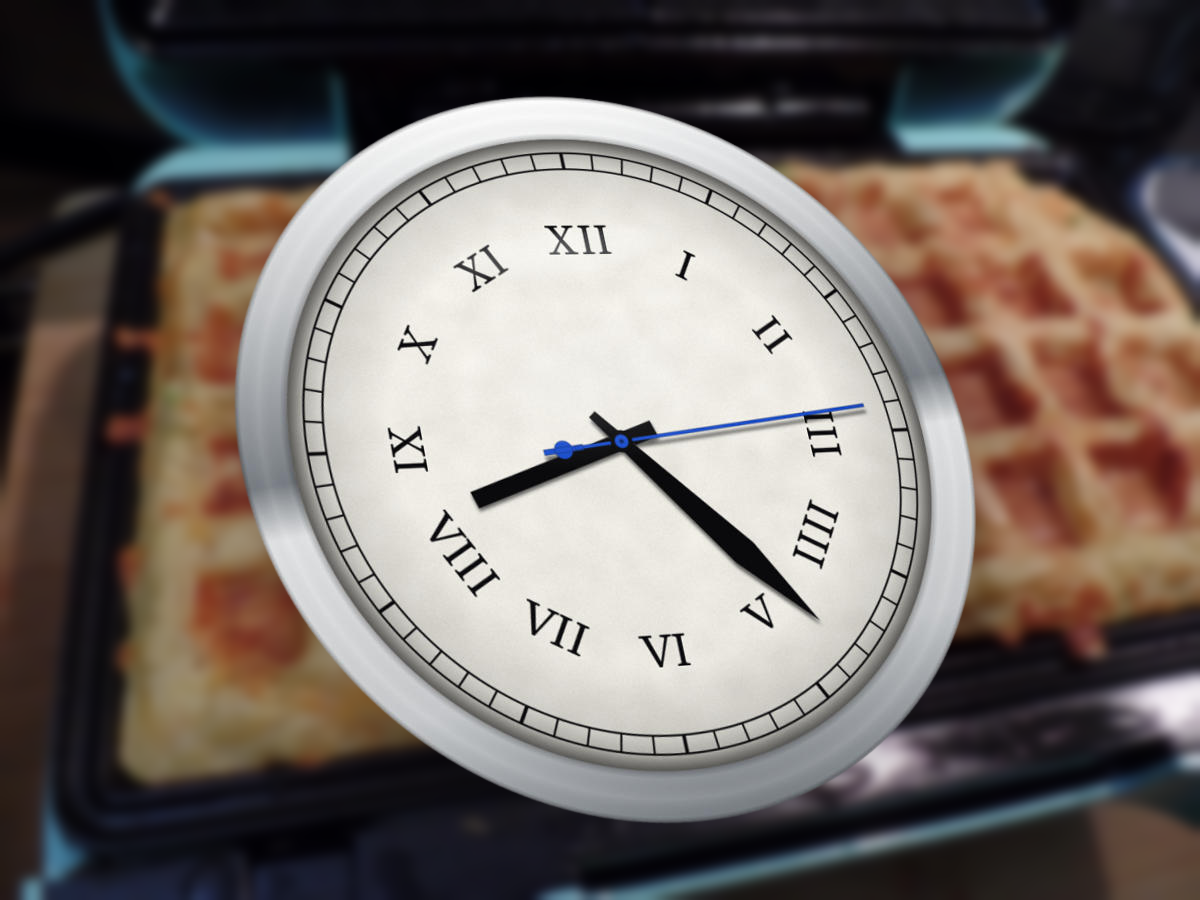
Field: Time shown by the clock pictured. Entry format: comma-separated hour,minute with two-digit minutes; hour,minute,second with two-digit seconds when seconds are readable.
8,23,14
